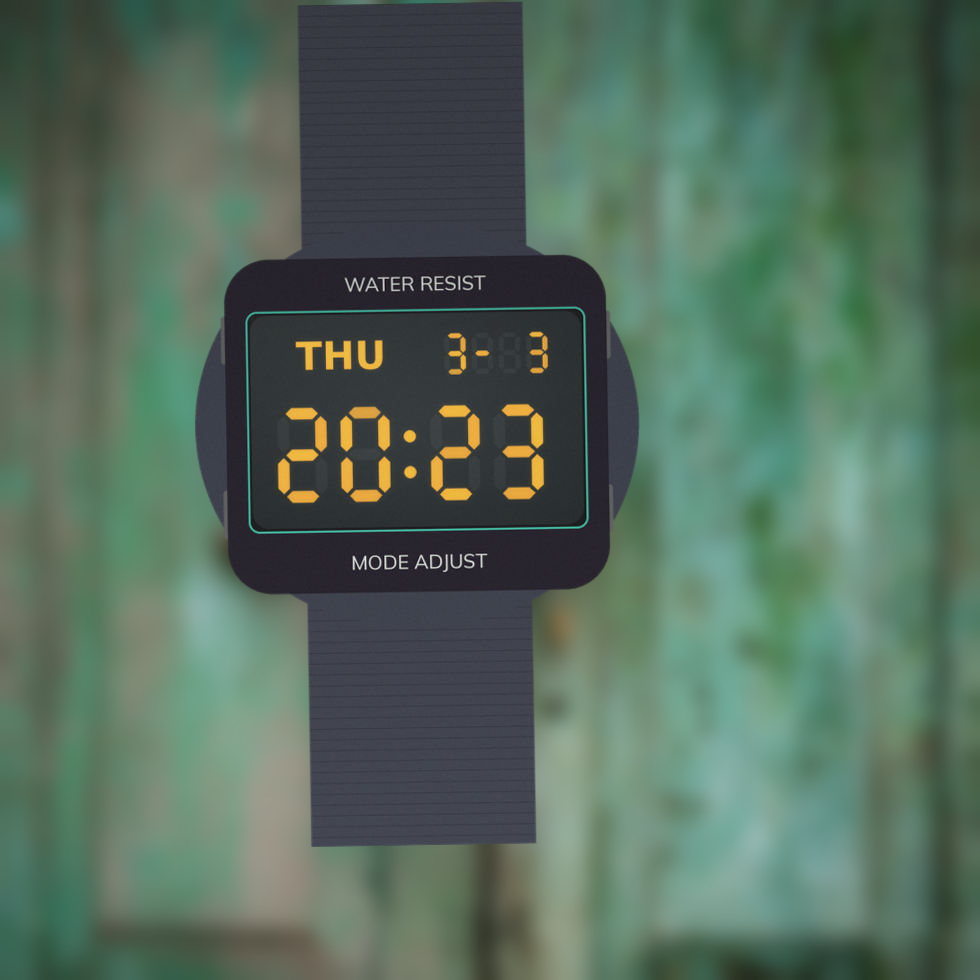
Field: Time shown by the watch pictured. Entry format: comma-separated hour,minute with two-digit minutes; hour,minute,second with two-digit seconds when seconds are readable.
20,23
